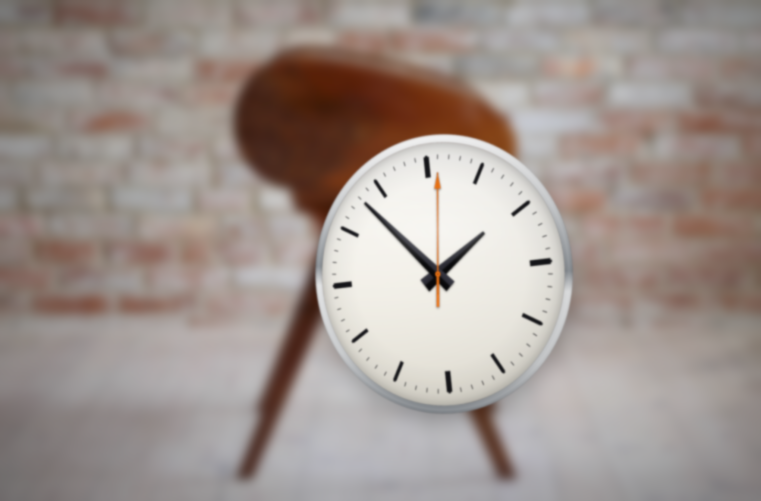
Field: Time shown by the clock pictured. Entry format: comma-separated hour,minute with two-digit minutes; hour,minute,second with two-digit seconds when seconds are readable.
1,53,01
